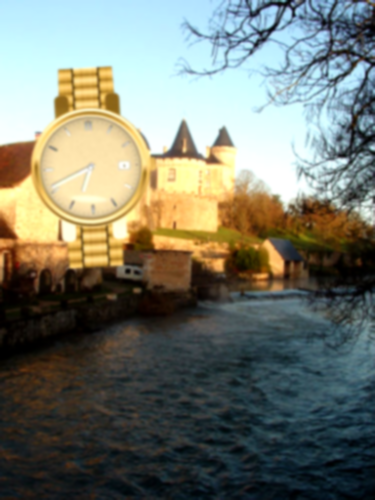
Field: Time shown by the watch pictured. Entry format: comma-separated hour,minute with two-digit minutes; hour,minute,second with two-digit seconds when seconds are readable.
6,41
